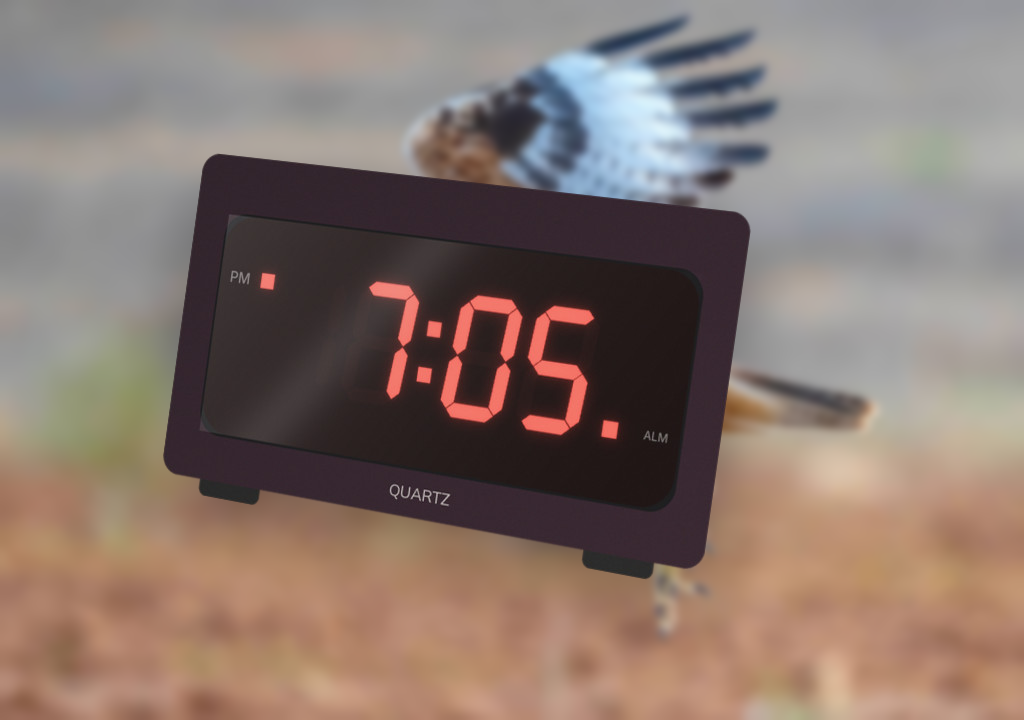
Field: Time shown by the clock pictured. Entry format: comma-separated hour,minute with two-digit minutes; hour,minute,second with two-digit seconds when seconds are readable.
7,05
